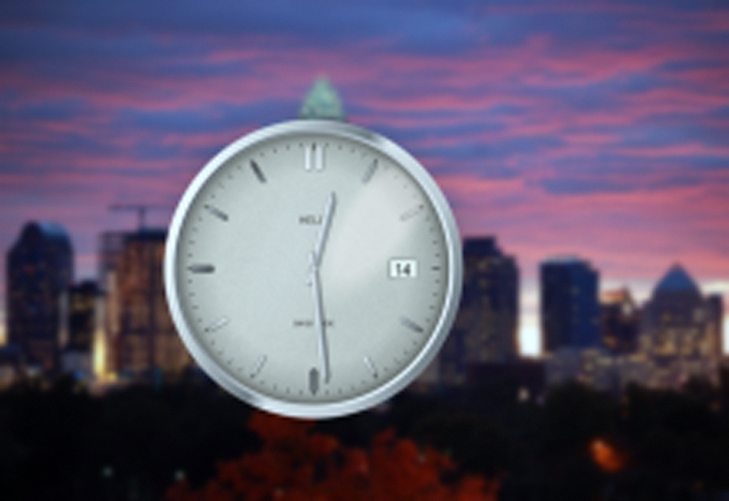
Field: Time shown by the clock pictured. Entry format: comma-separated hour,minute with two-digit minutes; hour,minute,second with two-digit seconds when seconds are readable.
12,29
